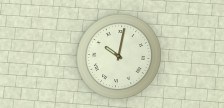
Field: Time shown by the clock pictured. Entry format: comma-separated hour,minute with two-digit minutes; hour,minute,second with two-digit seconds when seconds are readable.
10,01
